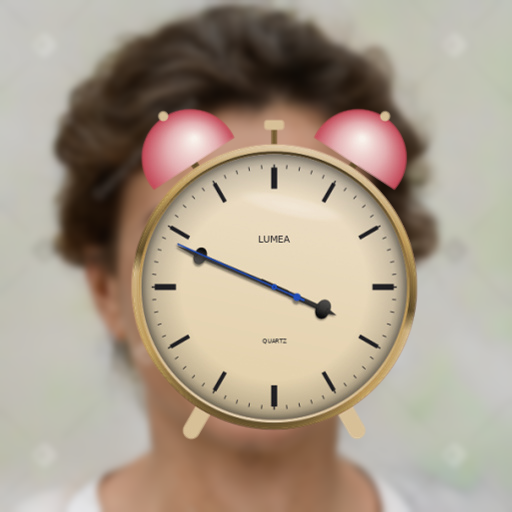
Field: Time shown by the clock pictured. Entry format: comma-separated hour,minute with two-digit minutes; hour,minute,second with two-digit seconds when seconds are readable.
3,48,49
